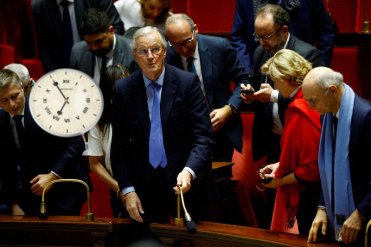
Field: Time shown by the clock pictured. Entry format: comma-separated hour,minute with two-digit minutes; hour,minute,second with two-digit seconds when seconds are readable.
6,55
